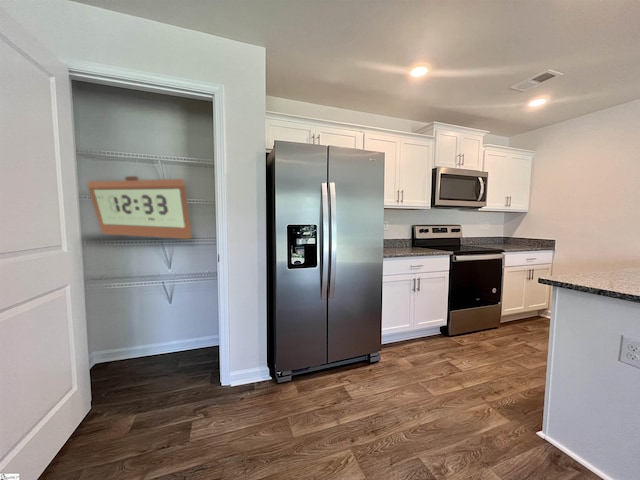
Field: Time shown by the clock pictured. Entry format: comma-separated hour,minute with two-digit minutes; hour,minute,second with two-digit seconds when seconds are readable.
12,33
